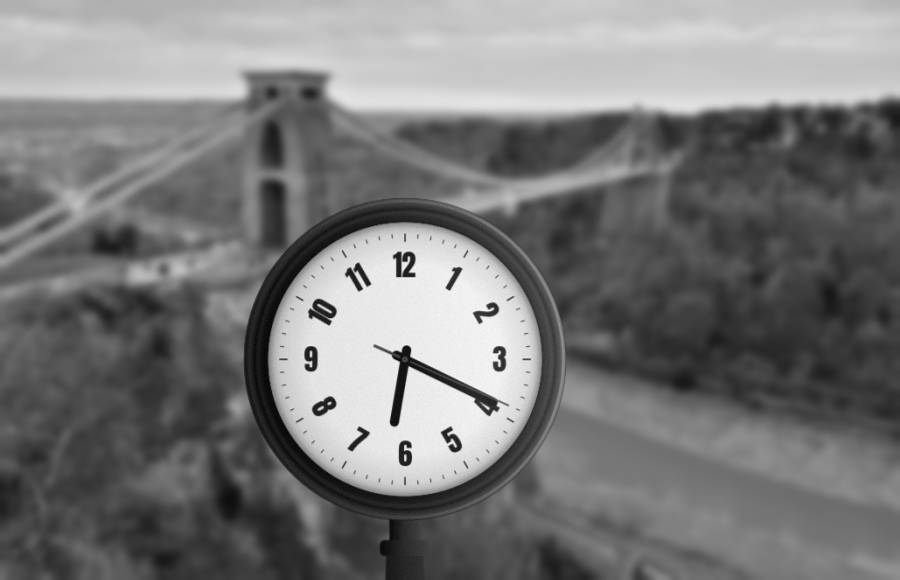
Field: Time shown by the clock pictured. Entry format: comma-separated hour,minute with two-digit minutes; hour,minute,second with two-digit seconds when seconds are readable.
6,19,19
